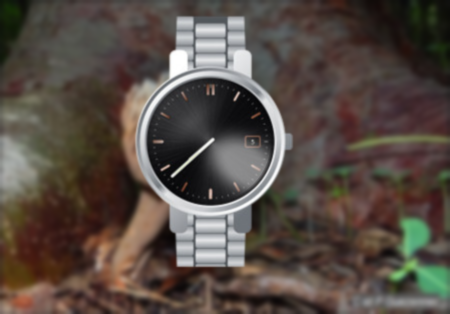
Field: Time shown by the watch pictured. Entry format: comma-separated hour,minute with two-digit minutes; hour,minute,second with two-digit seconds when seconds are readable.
7,38
